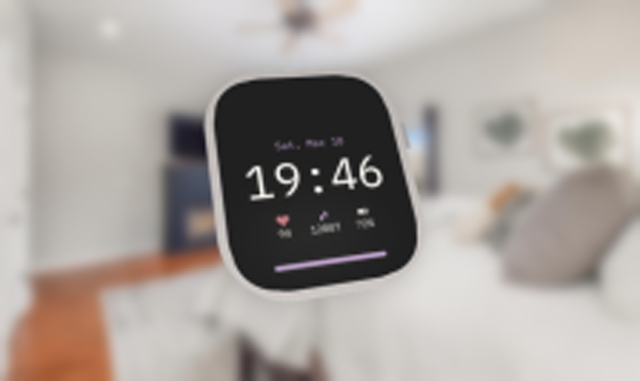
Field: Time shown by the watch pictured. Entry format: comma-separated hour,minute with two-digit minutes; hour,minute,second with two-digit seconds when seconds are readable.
19,46
